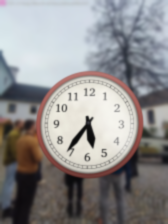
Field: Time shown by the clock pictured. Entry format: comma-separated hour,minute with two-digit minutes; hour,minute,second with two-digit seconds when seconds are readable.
5,36
